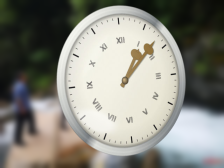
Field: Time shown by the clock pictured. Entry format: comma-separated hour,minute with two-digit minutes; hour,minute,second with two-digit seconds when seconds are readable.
1,08
